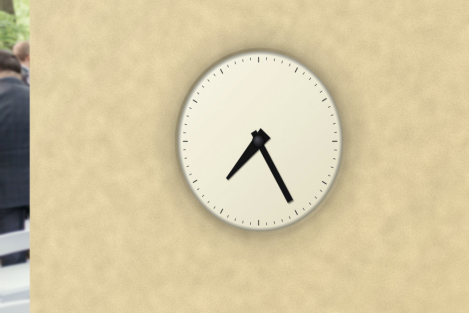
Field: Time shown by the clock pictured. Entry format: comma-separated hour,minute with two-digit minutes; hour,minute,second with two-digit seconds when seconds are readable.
7,25
